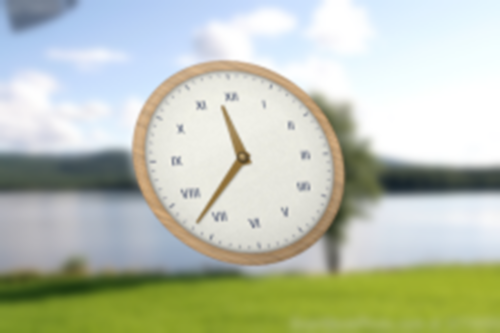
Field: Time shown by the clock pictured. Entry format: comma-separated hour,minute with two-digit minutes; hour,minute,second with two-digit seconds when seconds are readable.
11,37
